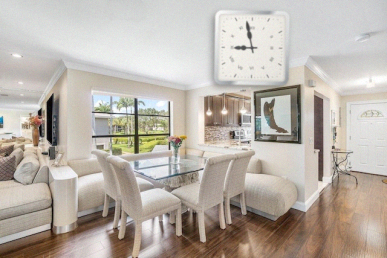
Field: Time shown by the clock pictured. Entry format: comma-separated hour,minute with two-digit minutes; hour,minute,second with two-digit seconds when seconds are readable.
8,58
